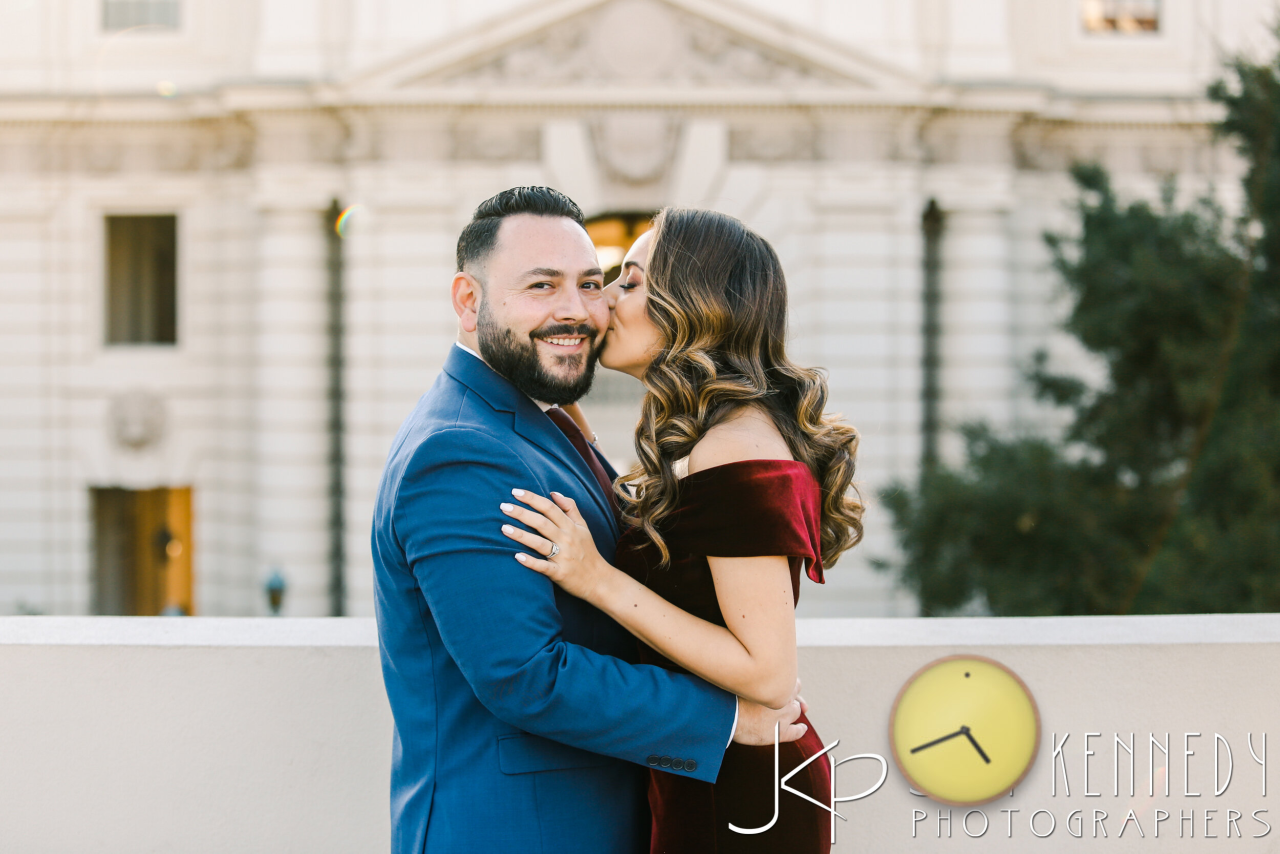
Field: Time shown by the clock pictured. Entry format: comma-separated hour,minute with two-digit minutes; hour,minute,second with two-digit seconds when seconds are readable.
4,41
